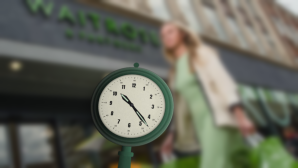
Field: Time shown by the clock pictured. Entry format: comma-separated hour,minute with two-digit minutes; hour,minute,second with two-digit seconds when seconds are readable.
10,23
